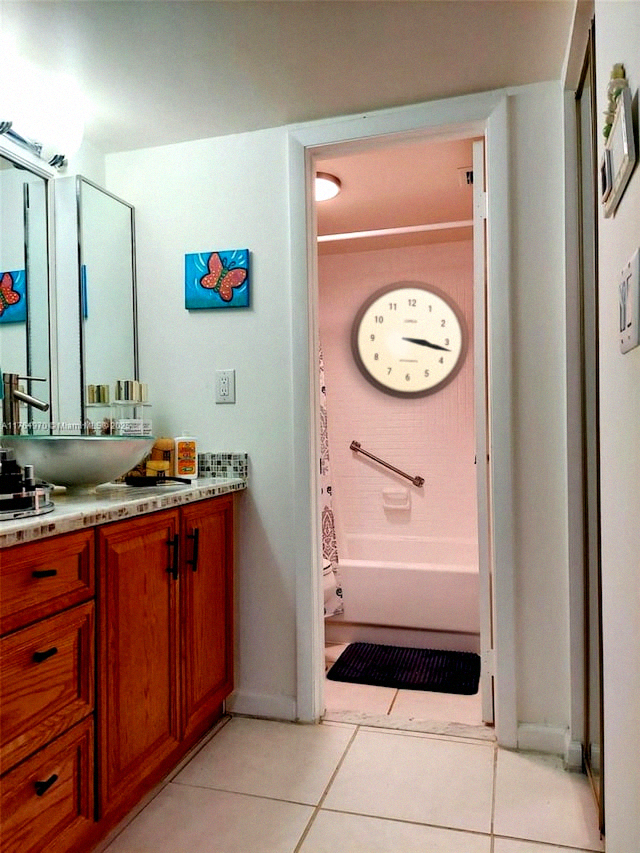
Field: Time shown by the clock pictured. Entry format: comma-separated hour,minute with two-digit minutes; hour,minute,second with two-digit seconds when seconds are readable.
3,17
